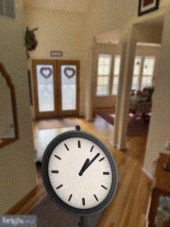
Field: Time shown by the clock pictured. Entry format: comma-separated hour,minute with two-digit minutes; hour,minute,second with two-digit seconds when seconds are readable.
1,08
